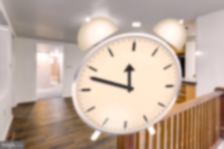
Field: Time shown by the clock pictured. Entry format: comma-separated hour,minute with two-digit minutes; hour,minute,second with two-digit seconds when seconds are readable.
11,48
